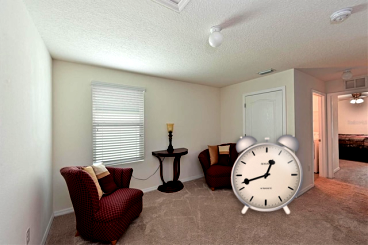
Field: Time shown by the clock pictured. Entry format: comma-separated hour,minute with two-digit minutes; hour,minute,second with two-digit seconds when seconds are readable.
12,42
